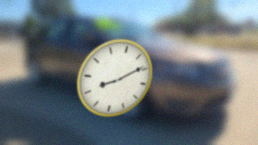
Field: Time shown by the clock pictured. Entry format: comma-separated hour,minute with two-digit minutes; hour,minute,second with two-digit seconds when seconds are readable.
8,09
